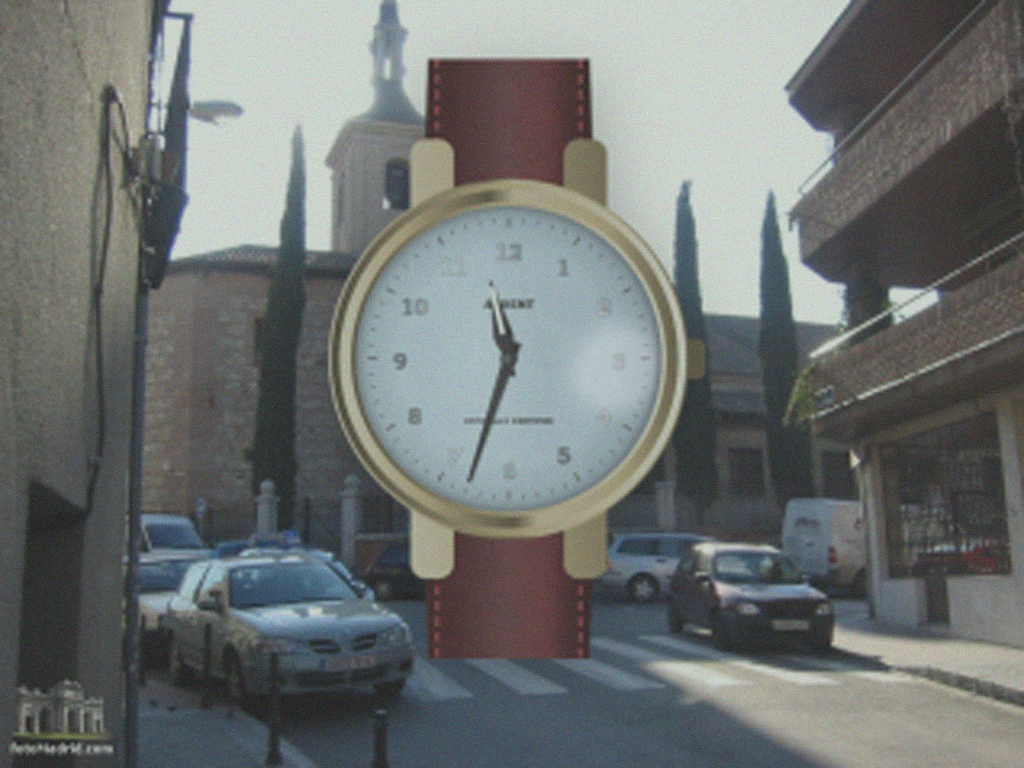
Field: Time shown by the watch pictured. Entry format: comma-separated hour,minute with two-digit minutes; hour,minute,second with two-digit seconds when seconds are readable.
11,33
